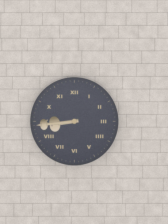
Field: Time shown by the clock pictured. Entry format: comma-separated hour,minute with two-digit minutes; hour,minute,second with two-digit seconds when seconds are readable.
8,44
